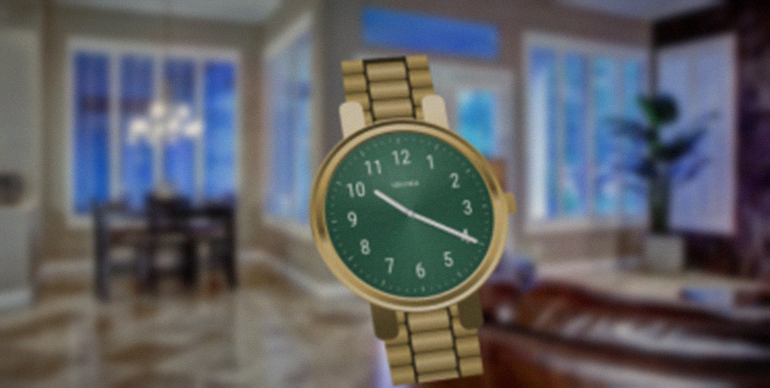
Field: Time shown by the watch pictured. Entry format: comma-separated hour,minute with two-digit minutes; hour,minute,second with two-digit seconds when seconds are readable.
10,20
